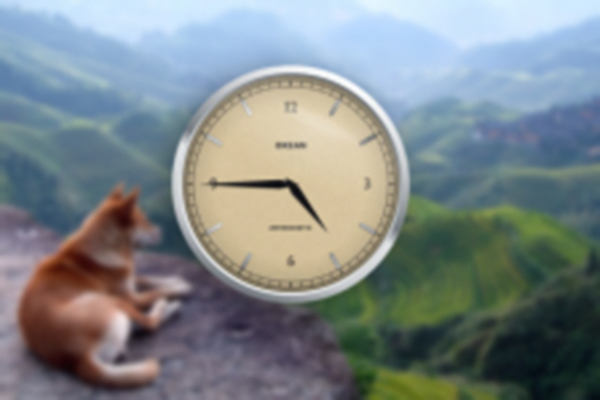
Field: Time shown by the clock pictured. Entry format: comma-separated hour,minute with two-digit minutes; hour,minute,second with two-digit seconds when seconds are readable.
4,45
